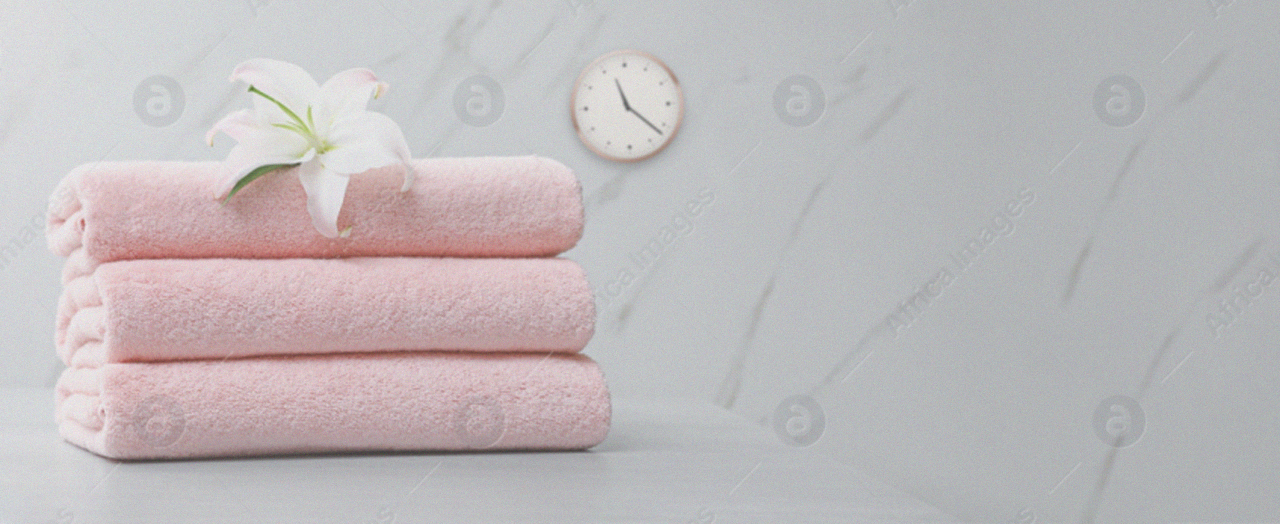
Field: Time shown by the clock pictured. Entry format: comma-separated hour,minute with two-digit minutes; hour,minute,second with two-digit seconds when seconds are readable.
11,22
